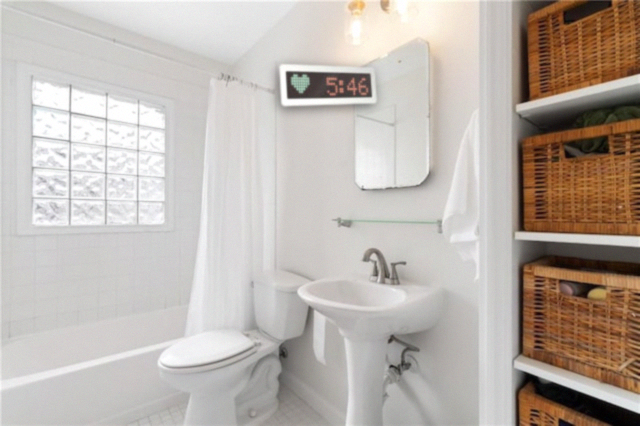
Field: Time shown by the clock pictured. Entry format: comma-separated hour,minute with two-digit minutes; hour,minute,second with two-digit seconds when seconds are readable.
5,46
